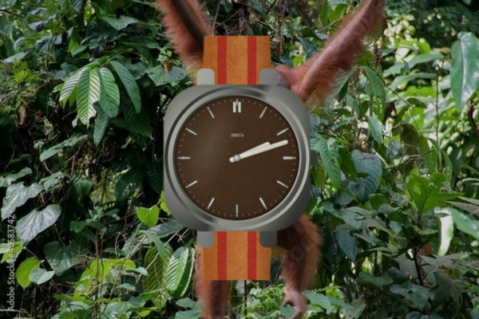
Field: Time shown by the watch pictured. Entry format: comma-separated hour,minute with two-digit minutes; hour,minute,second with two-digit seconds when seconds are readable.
2,12
